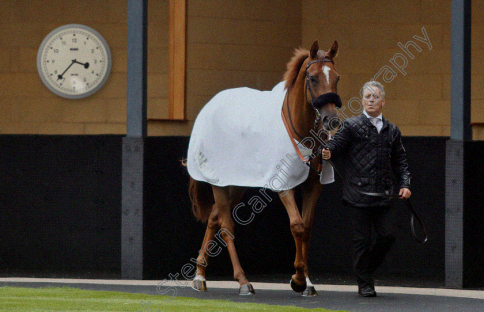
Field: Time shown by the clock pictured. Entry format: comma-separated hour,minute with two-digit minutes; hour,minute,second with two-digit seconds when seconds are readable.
3,37
